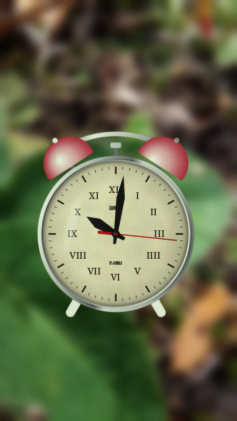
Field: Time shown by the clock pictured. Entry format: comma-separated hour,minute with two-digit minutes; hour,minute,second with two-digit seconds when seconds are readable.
10,01,16
